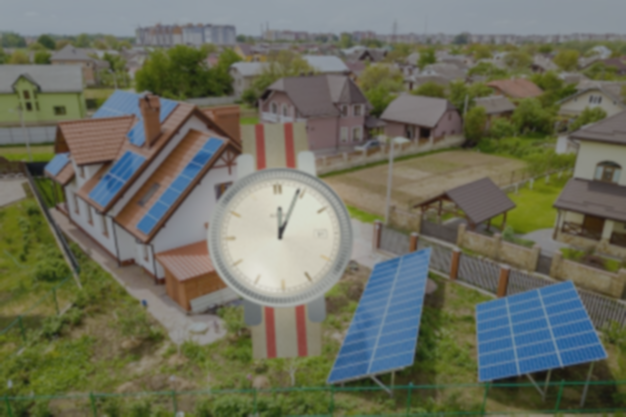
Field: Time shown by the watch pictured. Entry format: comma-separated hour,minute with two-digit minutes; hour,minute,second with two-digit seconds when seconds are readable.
12,04
